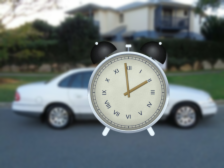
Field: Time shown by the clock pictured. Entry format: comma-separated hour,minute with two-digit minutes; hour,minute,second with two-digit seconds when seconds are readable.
1,59
